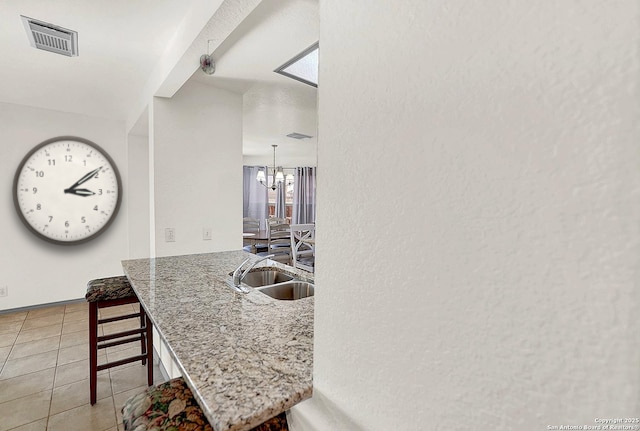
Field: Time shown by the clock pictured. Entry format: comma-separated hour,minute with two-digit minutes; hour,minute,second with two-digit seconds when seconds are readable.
3,09
